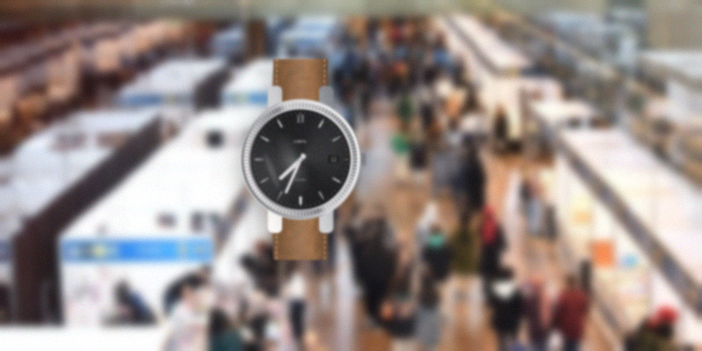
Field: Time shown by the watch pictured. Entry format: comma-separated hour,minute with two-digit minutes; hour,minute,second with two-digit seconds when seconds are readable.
7,34
